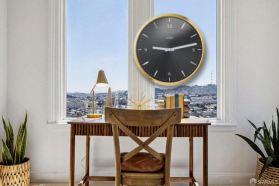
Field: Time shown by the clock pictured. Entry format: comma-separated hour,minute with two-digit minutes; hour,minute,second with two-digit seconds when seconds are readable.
9,13
